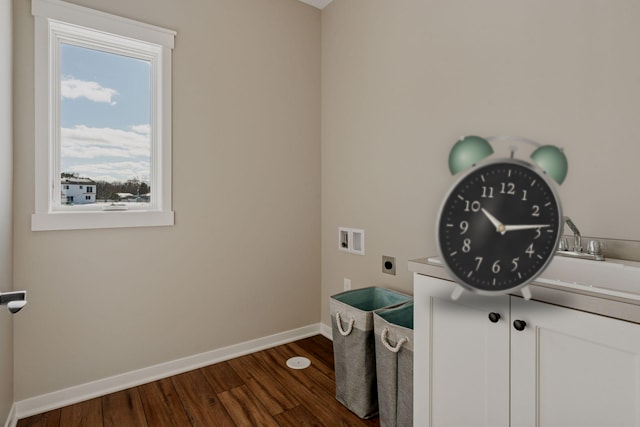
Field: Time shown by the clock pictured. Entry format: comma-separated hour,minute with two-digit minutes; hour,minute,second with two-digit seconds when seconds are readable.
10,14
